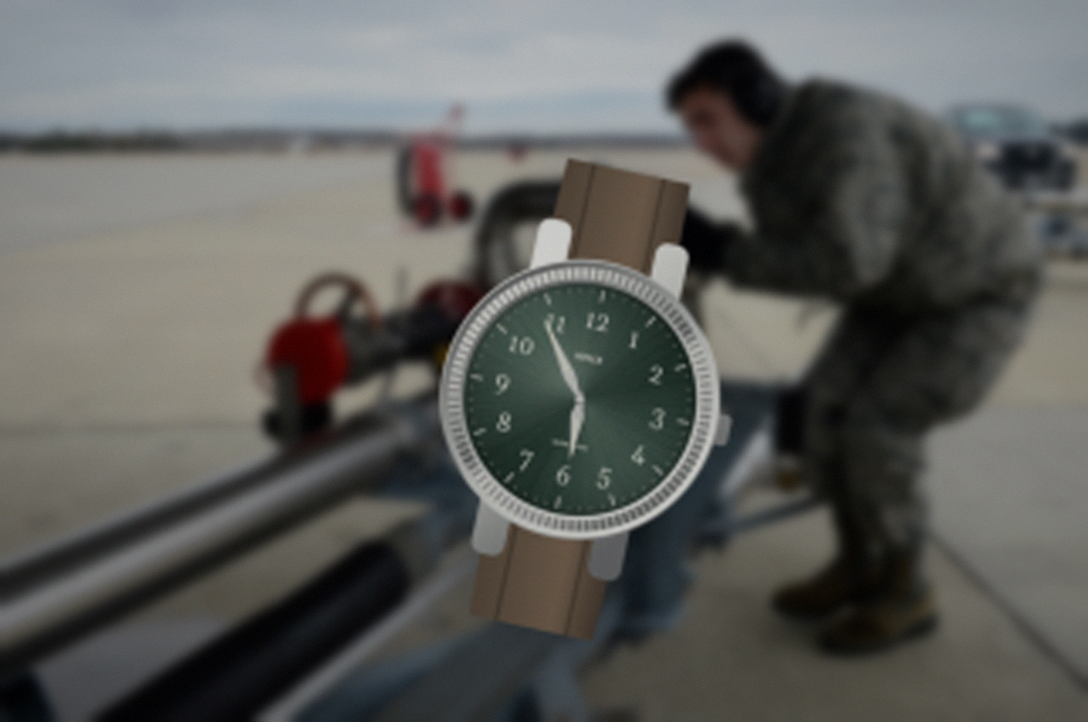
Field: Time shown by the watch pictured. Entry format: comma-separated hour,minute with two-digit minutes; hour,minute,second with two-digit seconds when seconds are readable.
5,54
